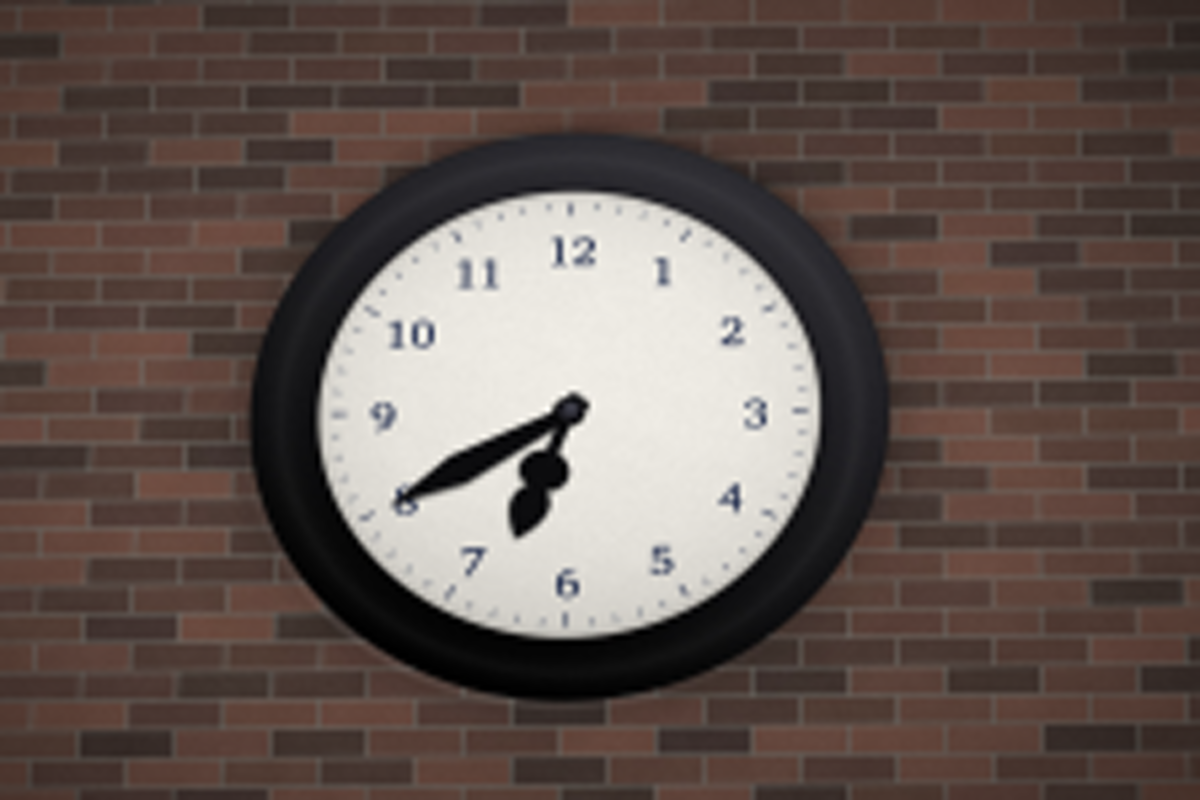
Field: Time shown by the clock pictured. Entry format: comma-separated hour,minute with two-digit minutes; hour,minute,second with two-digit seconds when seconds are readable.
6,40
